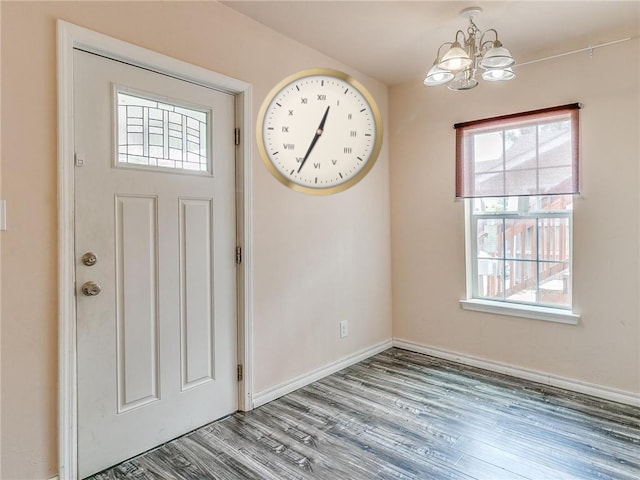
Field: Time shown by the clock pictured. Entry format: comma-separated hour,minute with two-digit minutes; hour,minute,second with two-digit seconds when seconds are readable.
12,34
